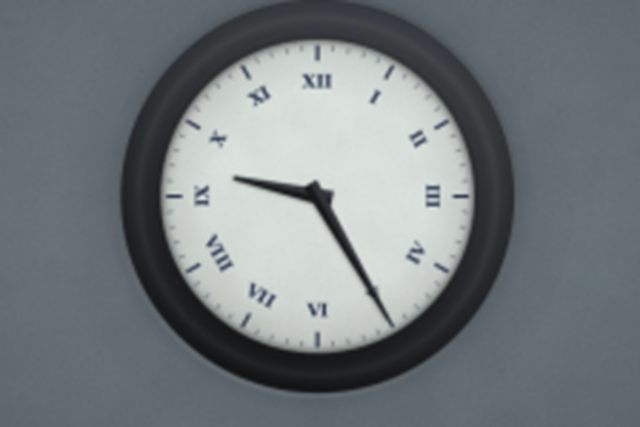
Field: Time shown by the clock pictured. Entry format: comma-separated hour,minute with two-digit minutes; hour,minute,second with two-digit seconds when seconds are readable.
9,25
